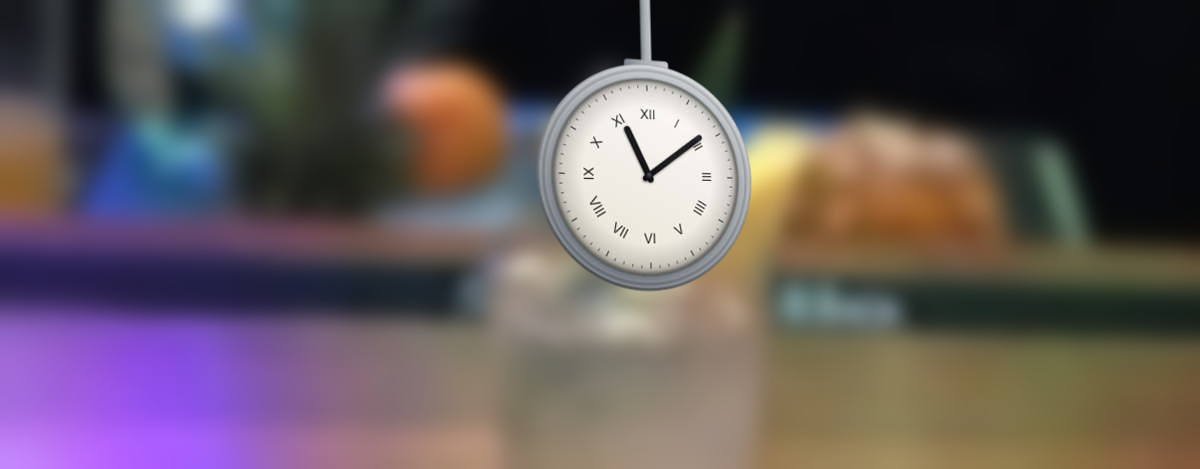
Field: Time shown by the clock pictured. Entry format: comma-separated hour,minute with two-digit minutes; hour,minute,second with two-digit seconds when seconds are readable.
11,09
